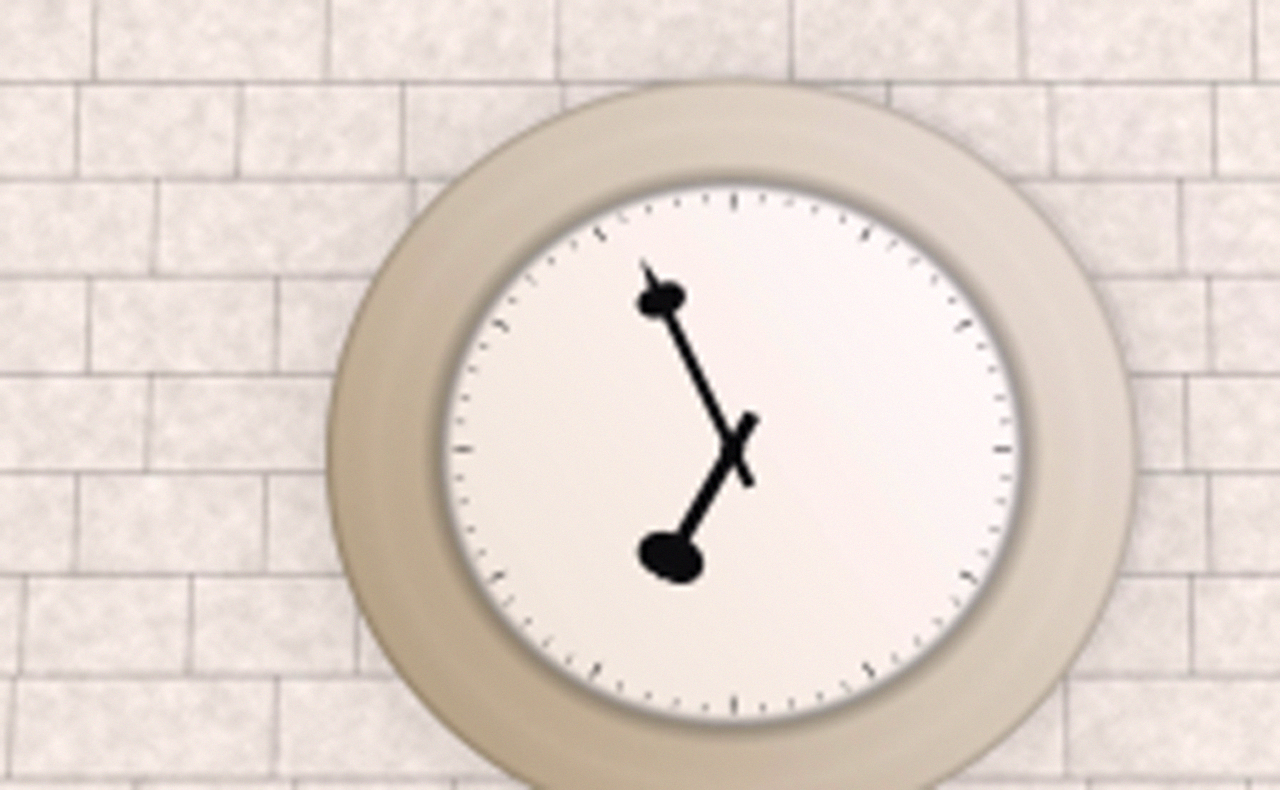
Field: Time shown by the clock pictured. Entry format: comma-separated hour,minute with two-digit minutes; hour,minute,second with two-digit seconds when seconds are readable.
6,56
